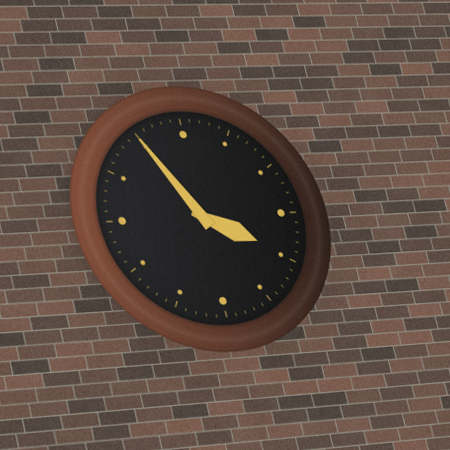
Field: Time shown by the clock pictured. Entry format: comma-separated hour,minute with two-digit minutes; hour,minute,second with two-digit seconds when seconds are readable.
3,55
